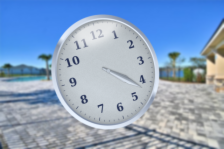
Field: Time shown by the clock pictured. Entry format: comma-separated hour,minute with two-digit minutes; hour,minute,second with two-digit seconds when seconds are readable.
4,22
